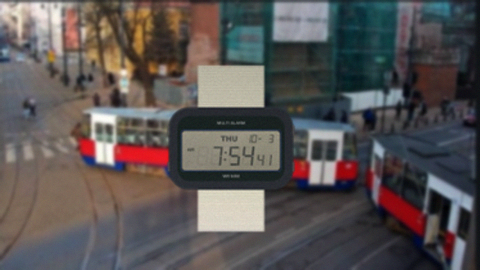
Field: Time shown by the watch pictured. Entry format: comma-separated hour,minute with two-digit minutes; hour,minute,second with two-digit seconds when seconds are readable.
7,54,41
